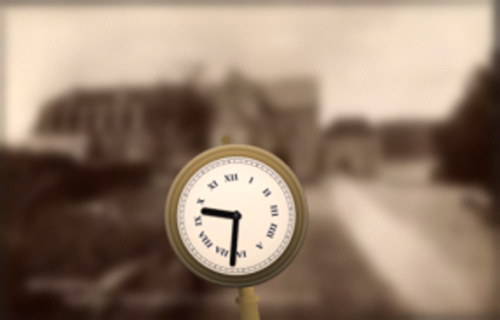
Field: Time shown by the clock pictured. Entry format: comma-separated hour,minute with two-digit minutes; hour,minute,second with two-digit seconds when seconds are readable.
9,32
